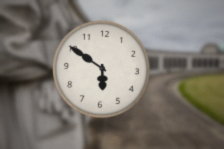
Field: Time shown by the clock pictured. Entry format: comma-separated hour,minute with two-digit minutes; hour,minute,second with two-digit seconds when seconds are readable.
5,50
